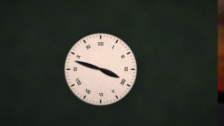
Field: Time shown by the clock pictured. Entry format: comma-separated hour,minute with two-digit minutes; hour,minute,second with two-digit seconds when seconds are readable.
3,48
